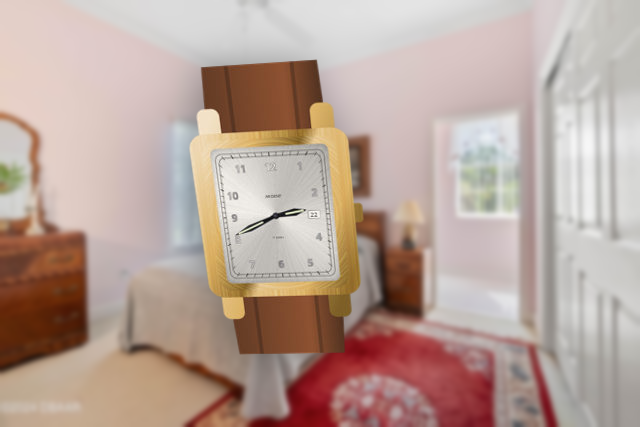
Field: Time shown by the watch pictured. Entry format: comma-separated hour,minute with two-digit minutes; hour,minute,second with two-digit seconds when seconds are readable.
2,41
